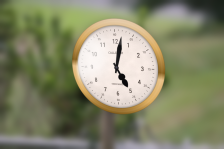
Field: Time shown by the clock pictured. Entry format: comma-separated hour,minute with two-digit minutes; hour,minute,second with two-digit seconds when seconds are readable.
5,02
